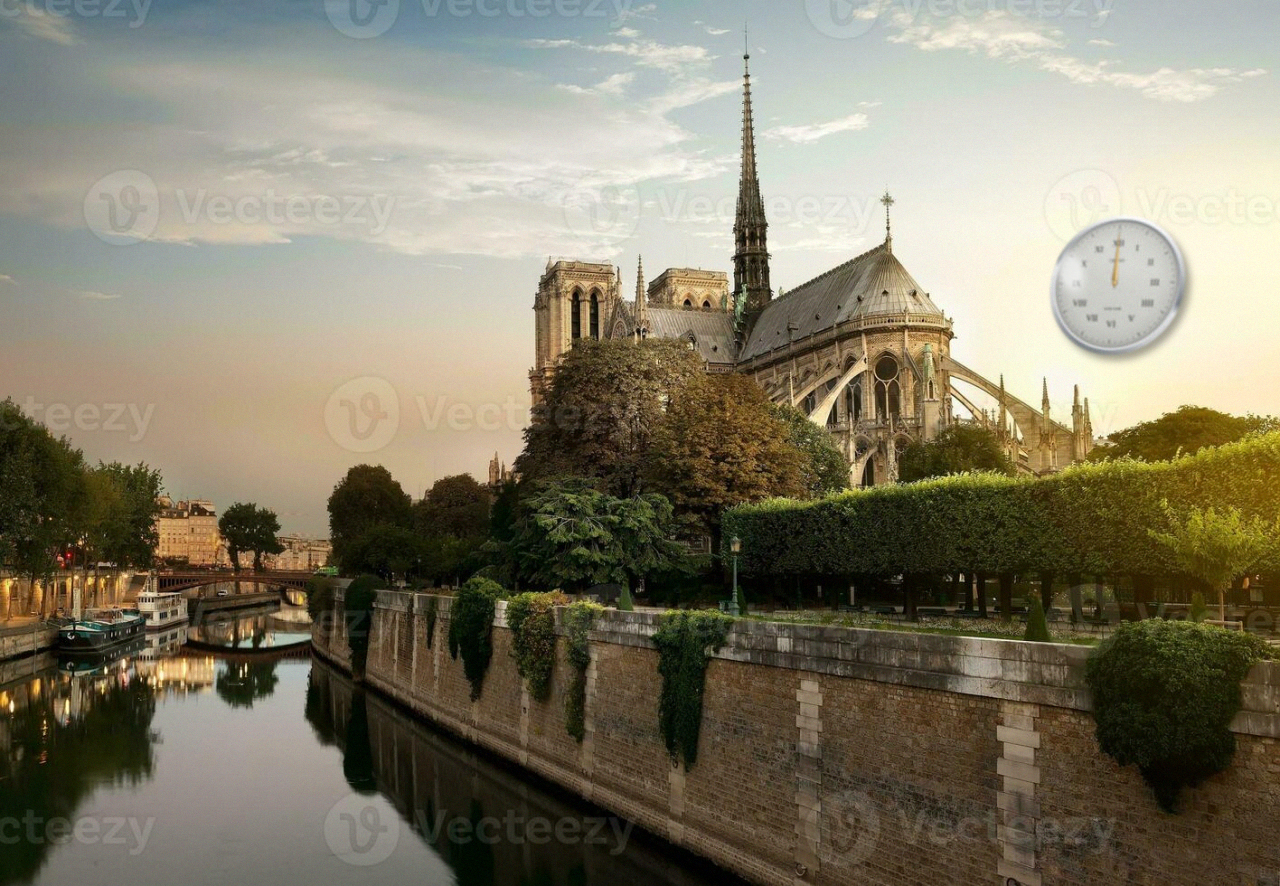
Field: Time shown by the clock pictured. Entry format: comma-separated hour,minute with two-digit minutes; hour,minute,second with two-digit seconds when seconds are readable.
12,00
